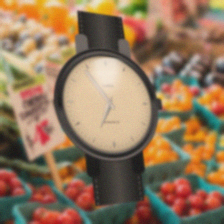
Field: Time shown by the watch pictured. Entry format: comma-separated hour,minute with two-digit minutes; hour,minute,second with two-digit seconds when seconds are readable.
6,54
